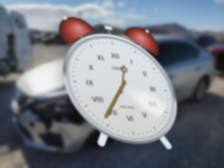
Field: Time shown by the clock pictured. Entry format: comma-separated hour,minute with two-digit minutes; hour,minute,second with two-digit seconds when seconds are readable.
12,36
